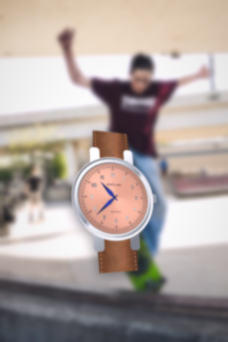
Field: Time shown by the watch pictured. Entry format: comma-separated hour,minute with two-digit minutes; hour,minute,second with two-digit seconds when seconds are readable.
10,38
